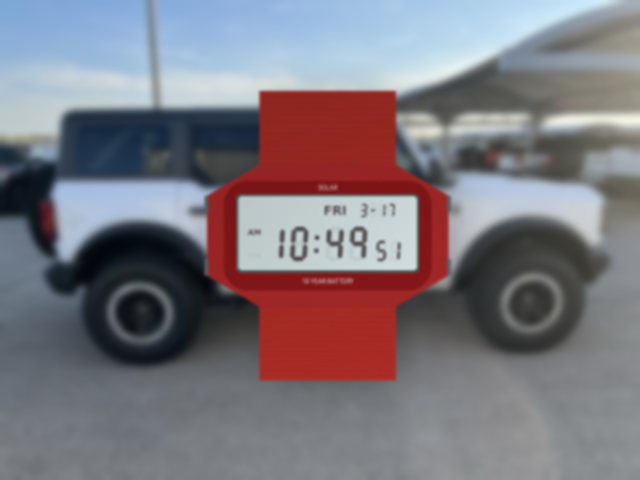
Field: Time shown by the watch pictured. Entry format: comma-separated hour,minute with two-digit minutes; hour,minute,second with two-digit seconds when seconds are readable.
10,49,51
